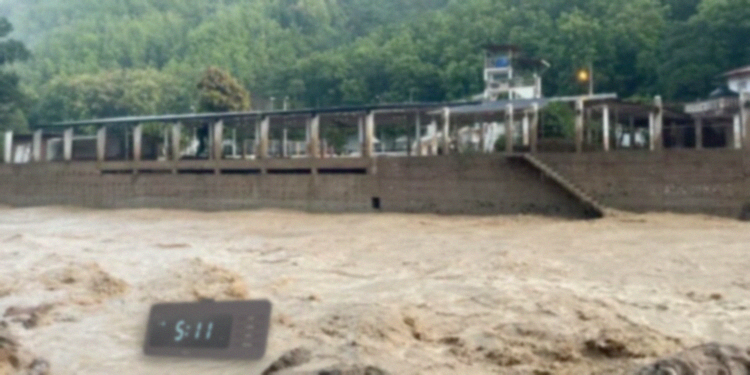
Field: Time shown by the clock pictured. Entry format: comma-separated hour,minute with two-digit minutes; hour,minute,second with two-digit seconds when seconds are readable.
5,11
